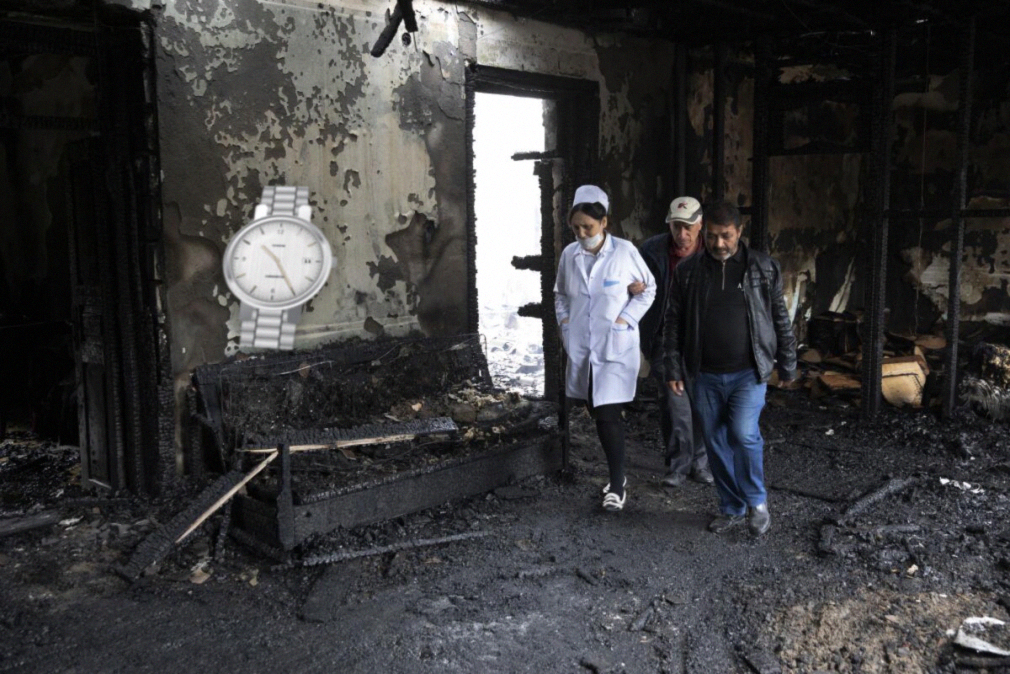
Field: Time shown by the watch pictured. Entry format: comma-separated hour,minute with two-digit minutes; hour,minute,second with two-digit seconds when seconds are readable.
10,25
